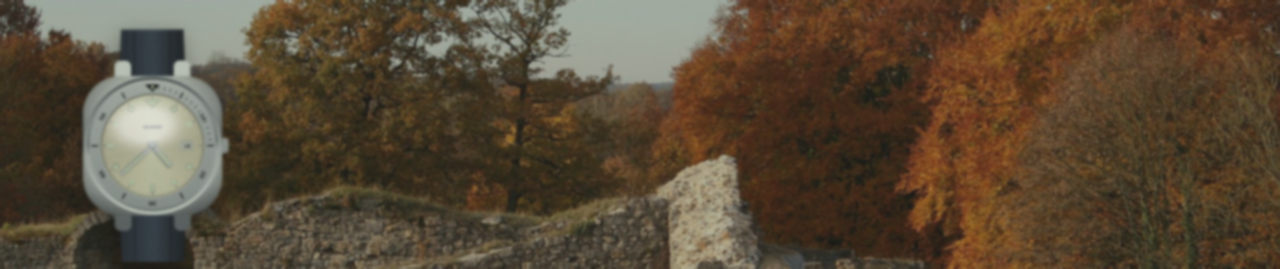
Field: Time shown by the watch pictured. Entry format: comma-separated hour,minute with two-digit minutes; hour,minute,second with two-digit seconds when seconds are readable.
4,38
